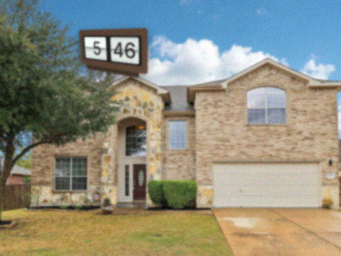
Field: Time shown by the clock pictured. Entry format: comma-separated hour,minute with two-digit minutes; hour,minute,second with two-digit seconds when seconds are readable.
5,46
